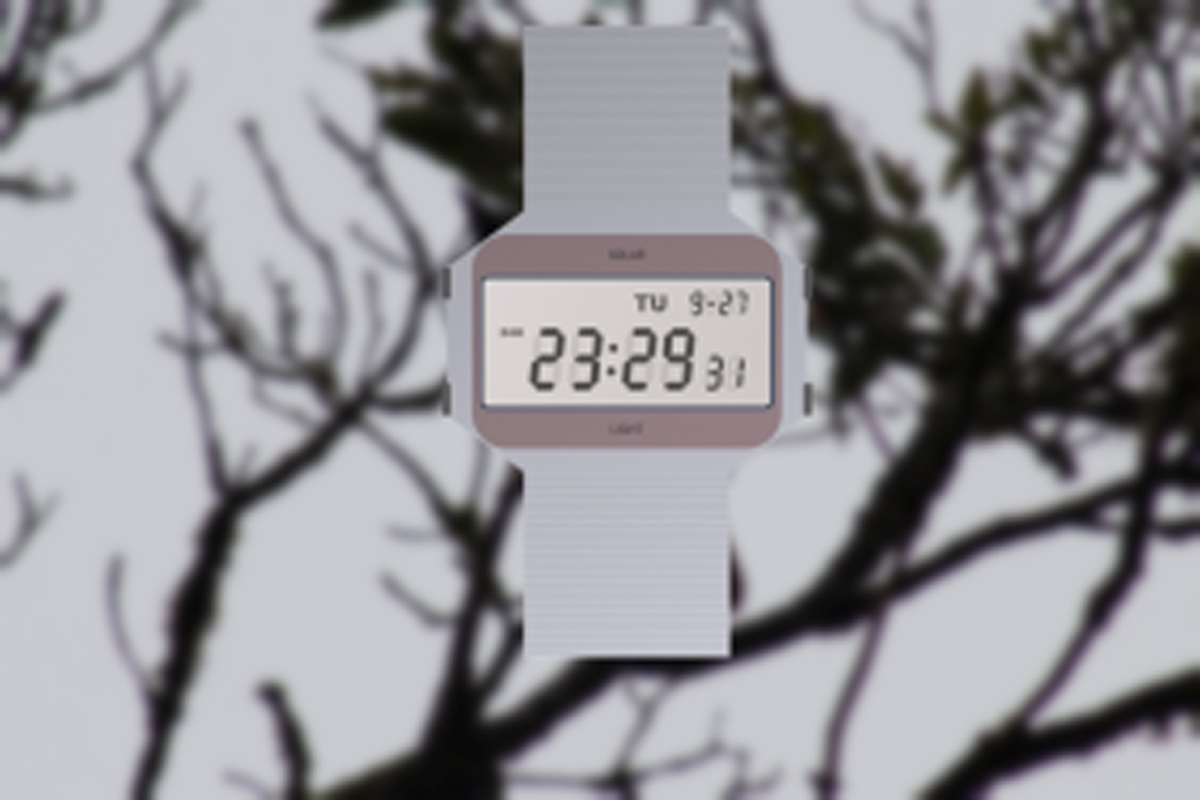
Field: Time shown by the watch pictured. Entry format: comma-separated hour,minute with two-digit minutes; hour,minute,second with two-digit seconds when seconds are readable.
23,29,31
